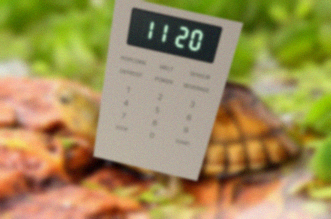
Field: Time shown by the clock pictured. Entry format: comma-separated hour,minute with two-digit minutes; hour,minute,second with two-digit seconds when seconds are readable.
11,20
